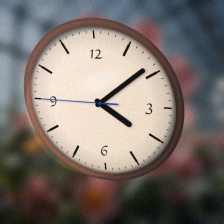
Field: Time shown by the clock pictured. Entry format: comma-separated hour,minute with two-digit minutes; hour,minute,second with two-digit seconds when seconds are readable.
4,08,45
